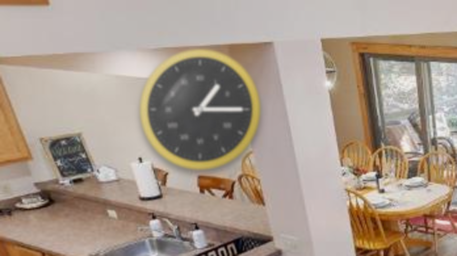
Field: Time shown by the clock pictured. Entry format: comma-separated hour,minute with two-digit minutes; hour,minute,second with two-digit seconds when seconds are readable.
1,15
